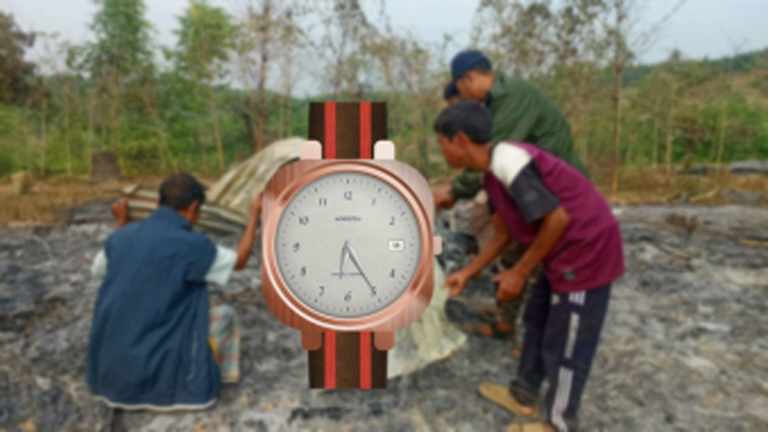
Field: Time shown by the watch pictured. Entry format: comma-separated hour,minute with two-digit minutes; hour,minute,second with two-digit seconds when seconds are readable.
6,25
